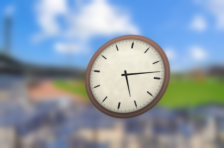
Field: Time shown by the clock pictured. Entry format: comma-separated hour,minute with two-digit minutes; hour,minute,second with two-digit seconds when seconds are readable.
5,13
